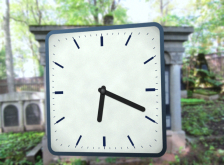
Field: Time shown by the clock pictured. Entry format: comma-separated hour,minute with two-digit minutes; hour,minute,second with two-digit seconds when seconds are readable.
6,19
